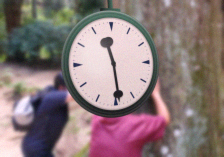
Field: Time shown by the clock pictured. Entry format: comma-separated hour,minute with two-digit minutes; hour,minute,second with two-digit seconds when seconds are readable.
11,29
